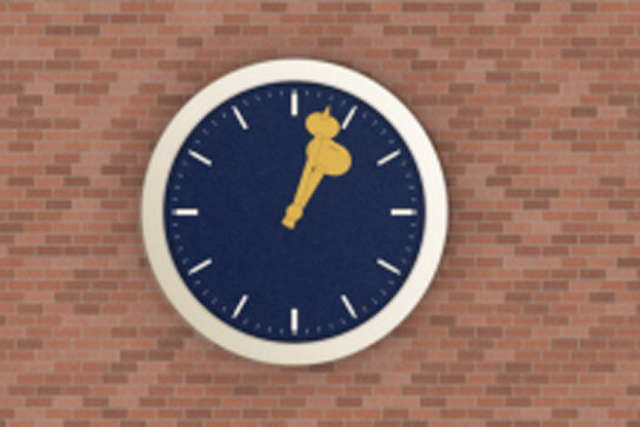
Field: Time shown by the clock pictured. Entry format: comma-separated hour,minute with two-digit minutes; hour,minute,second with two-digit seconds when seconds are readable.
1,03
